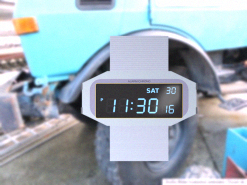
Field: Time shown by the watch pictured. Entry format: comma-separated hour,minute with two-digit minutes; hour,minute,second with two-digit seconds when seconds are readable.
11,30,16
